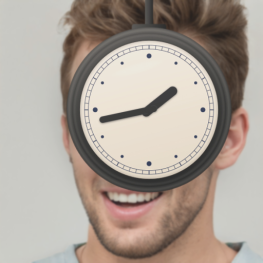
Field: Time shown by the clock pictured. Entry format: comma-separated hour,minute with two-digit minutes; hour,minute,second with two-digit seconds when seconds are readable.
1,43
